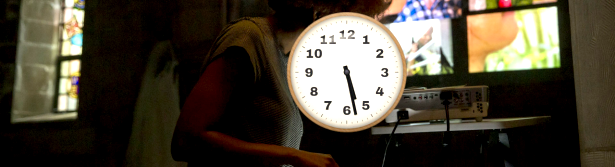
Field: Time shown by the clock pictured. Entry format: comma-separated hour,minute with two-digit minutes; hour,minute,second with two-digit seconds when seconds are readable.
5,28
